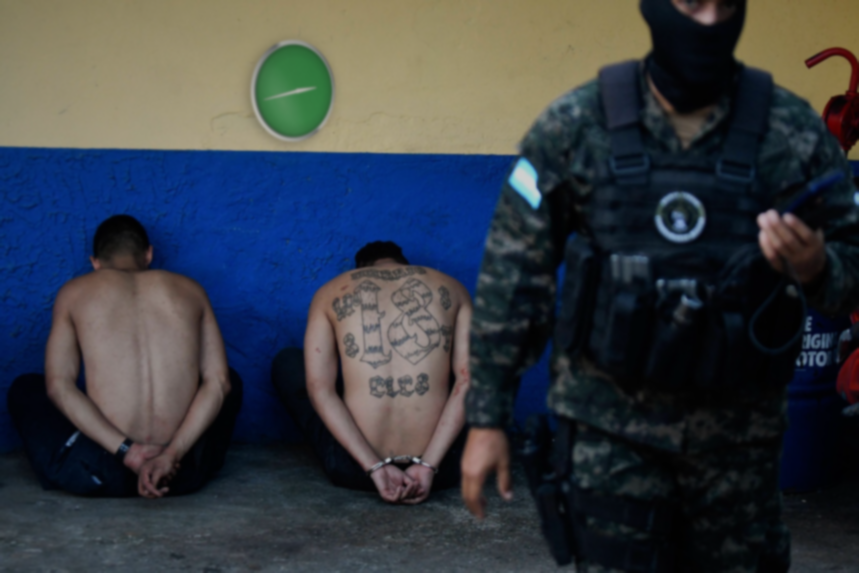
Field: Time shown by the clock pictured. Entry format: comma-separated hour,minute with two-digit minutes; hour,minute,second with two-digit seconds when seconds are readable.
2,43
